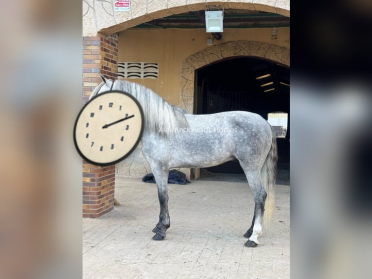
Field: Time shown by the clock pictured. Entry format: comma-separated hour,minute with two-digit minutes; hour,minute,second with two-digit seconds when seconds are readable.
2,11
